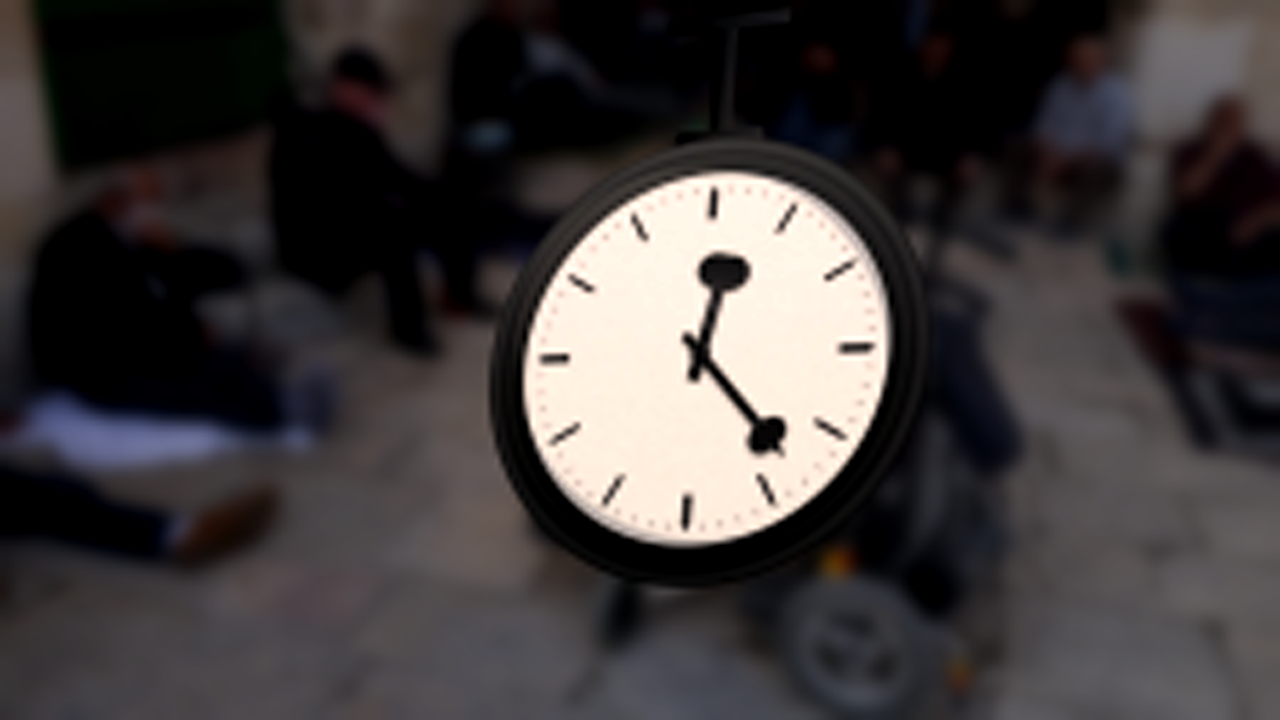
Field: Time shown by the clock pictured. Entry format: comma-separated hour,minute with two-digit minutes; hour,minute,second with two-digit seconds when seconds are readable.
12,23
